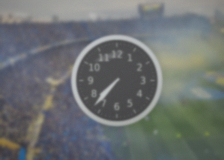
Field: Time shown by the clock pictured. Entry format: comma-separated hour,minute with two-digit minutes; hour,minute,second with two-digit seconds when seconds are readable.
7,37
